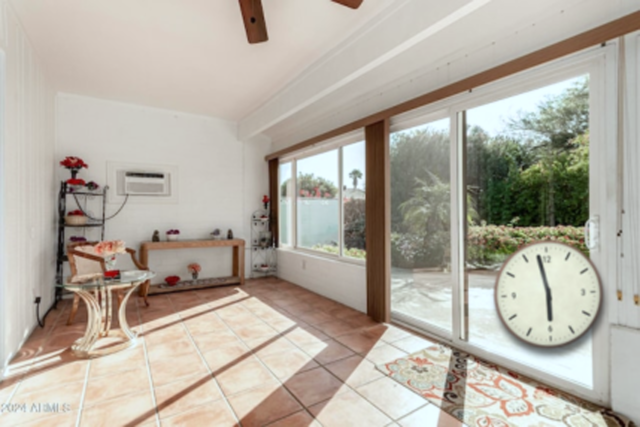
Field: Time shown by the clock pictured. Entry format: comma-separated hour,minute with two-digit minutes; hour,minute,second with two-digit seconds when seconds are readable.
5,58
